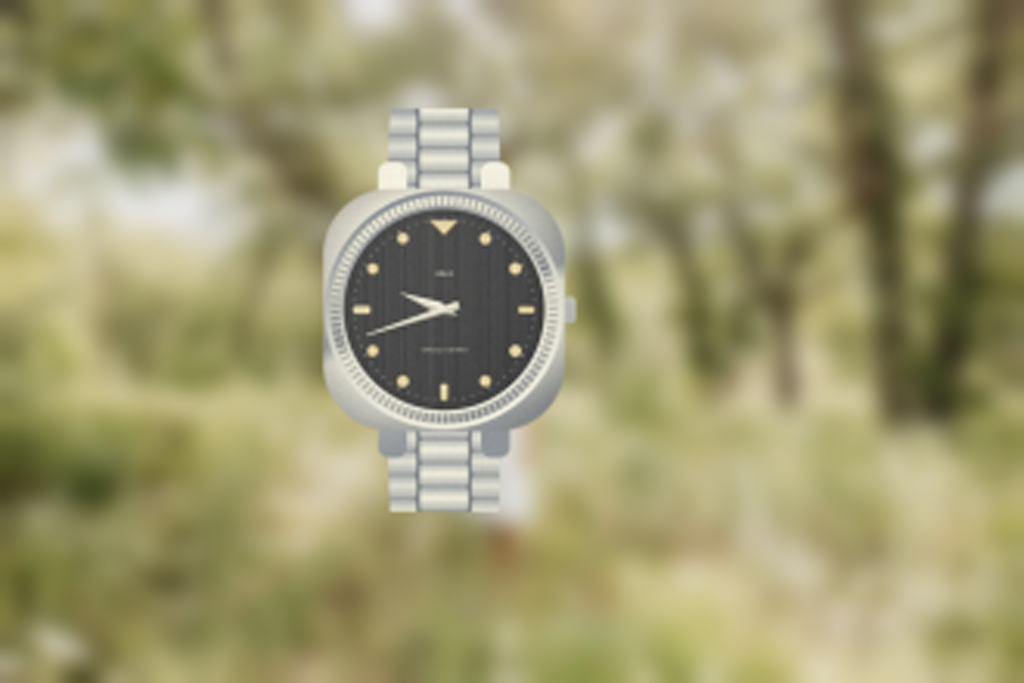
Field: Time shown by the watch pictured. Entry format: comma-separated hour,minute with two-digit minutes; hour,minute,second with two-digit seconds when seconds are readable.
9,42
